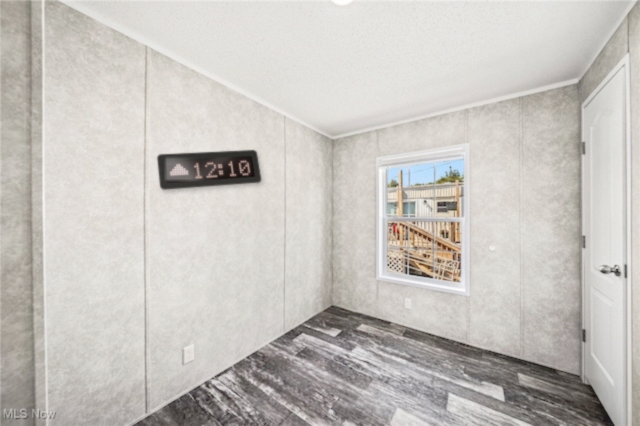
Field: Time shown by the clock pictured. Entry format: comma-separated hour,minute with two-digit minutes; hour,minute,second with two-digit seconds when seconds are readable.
12,10
